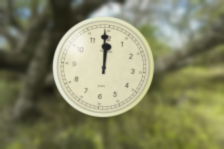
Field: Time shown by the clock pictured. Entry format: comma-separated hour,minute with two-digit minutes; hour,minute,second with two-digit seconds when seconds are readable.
11,59
